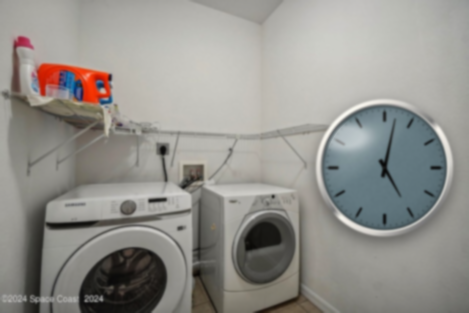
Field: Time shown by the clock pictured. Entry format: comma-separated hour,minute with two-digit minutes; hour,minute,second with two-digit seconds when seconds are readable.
5,02
